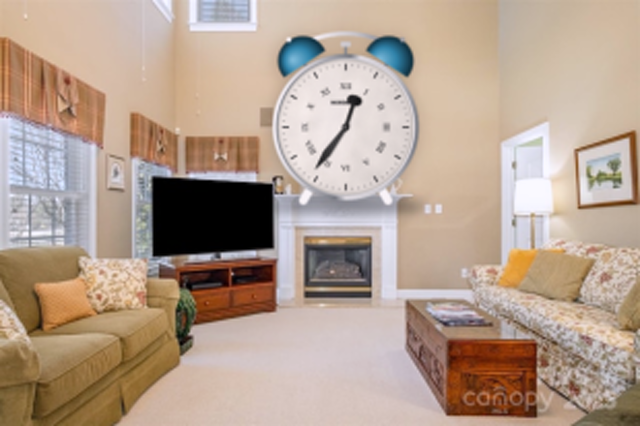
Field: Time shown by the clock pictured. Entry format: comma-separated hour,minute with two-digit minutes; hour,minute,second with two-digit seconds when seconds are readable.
12,36
